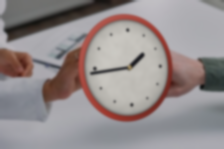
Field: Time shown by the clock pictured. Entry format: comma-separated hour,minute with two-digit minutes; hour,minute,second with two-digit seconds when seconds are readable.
1,44
